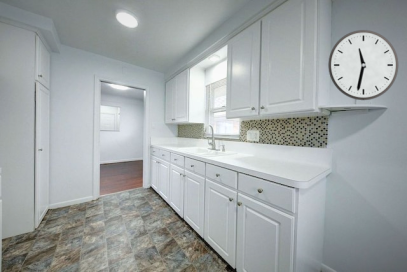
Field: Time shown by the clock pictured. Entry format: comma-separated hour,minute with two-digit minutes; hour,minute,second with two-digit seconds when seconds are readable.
11,32
